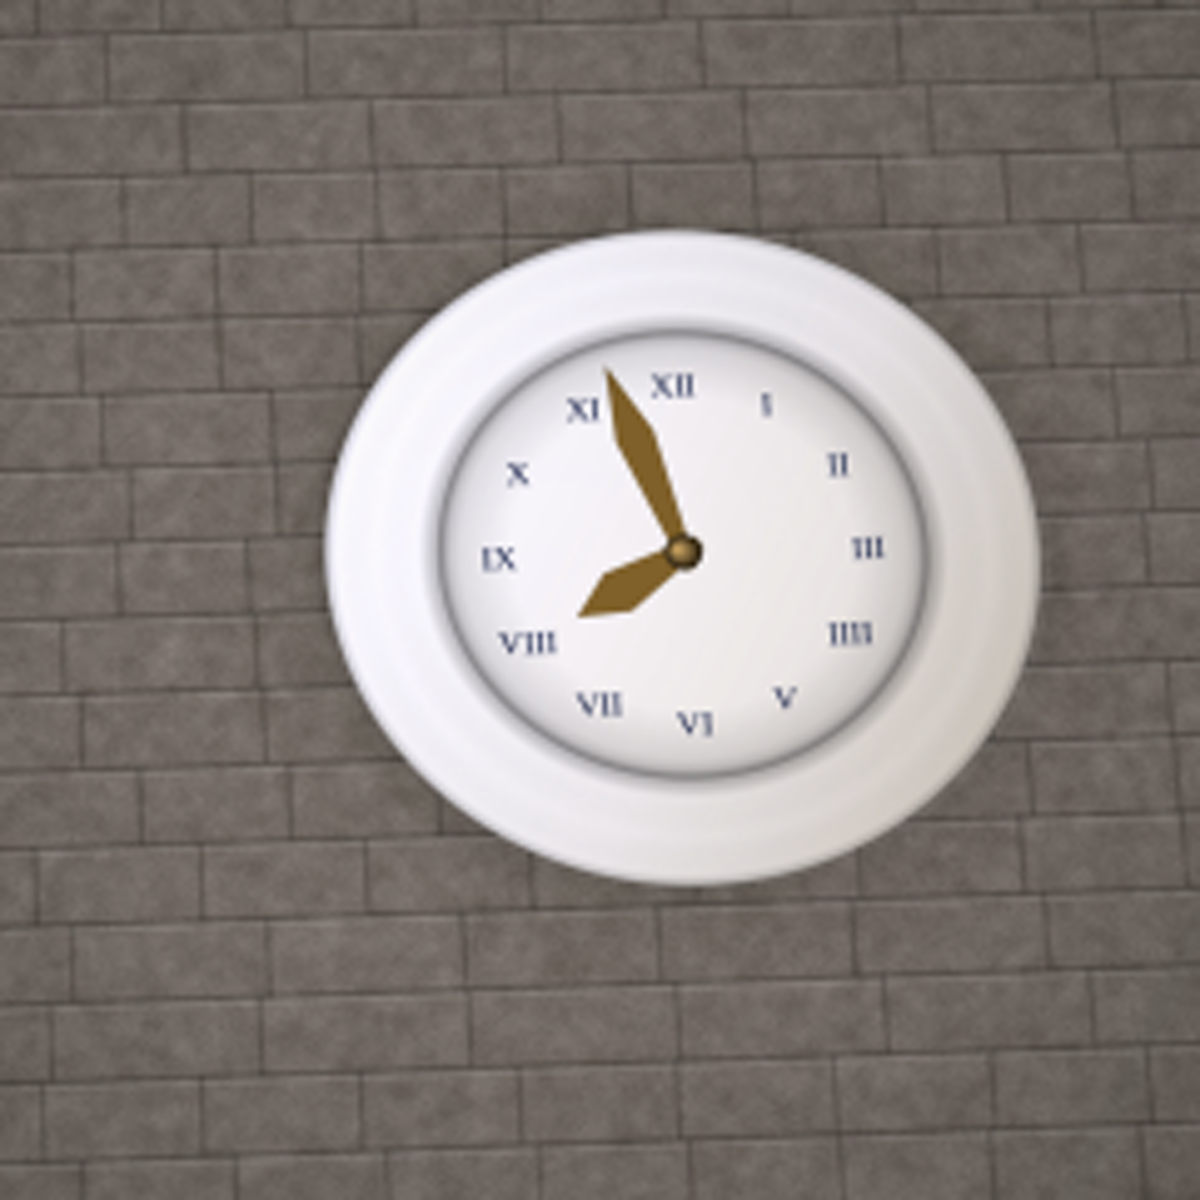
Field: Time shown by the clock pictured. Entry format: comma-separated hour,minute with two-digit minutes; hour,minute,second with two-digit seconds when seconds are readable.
7,57
